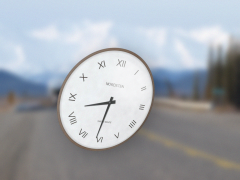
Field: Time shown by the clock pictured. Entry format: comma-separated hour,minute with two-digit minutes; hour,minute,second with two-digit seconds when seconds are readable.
8,31
